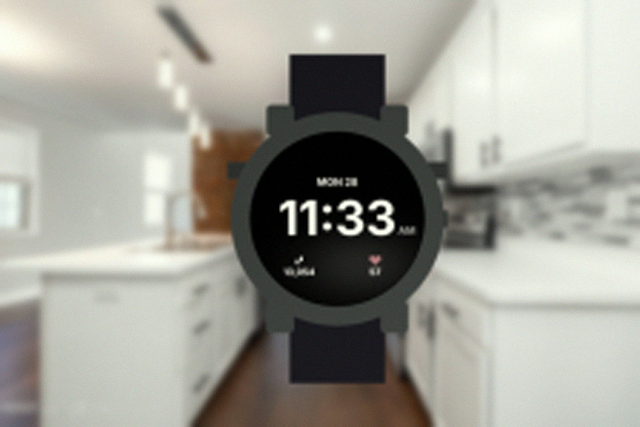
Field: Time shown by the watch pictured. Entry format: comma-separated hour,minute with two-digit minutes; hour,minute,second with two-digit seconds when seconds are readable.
11,33
